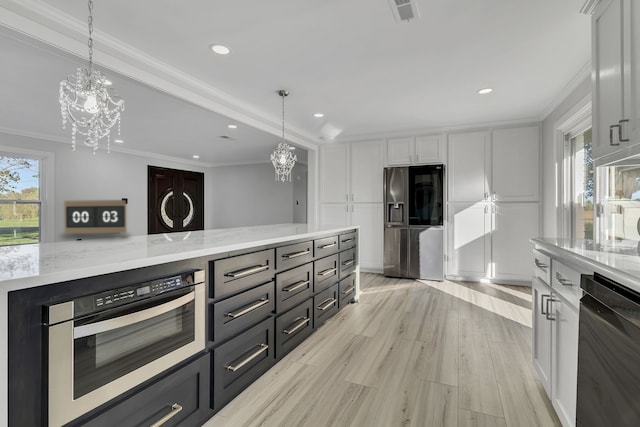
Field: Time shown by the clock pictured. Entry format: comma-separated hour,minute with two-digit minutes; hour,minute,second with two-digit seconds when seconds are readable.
0,03
